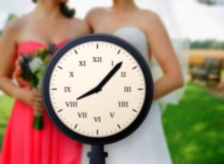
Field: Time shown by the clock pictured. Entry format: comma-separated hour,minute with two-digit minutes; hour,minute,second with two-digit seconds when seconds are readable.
8,07
